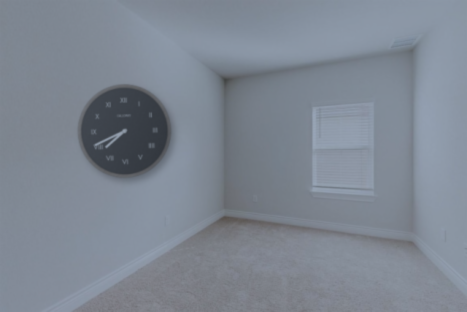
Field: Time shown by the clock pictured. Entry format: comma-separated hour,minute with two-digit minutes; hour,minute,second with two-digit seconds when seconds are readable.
7,41
